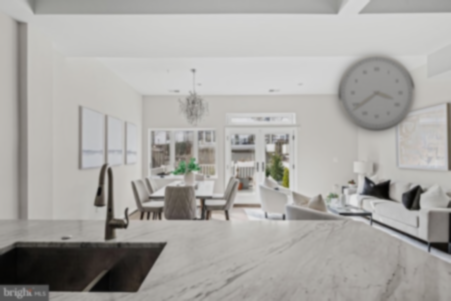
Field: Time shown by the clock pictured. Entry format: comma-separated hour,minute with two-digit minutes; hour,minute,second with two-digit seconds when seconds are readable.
3,39
